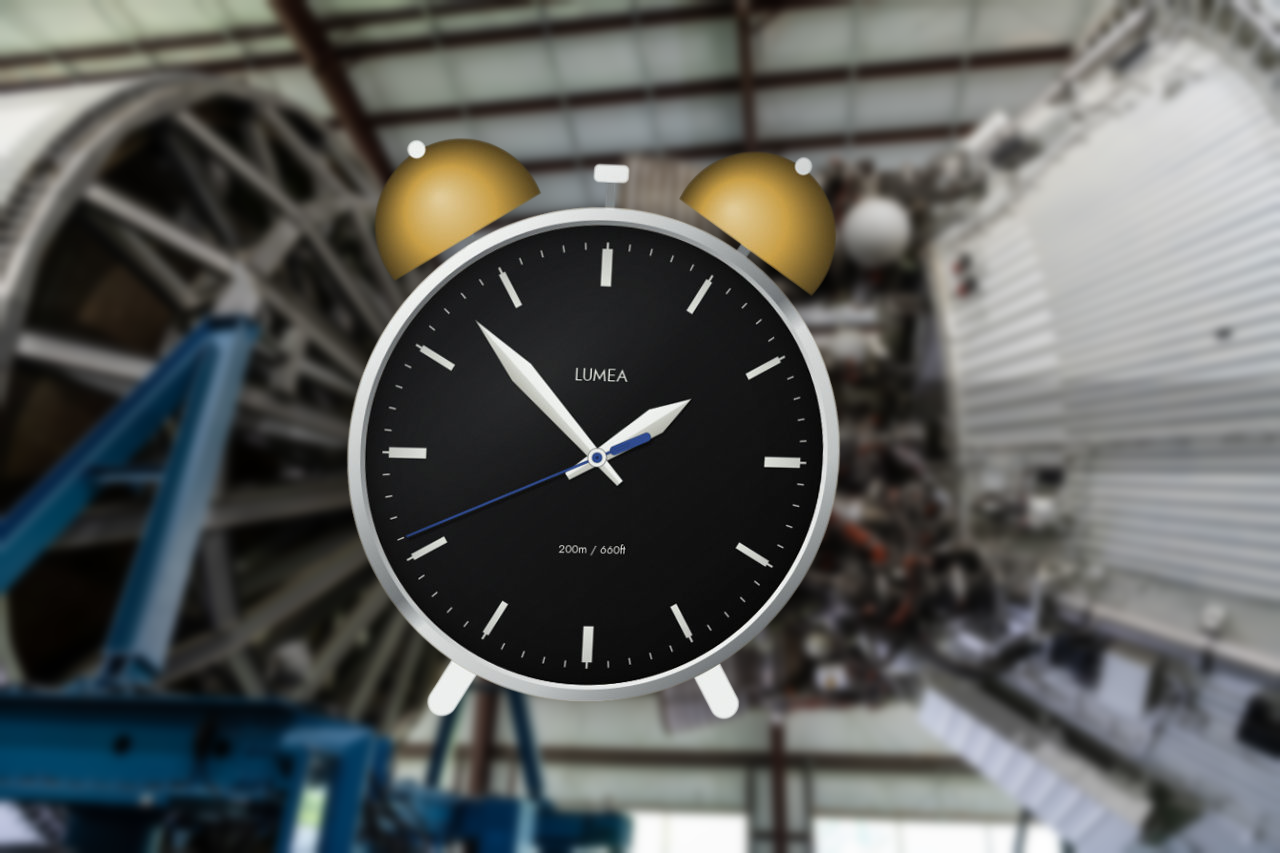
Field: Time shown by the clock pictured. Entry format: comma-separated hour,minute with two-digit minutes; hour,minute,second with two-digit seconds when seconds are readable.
1,52,41
